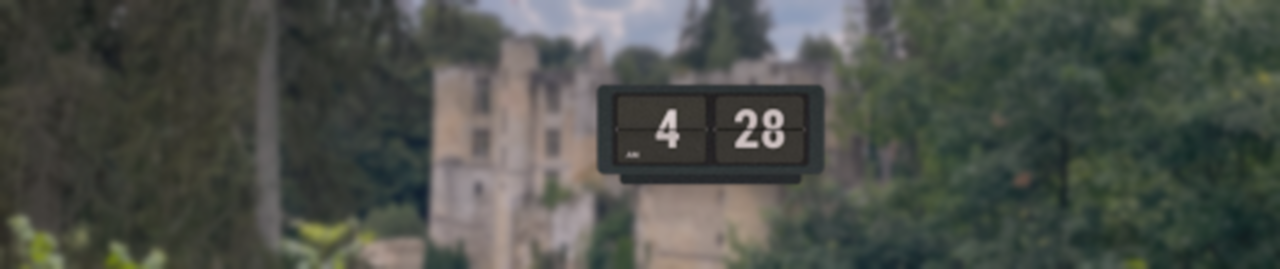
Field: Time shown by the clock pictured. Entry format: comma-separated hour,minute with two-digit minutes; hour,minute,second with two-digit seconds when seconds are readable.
4,28
